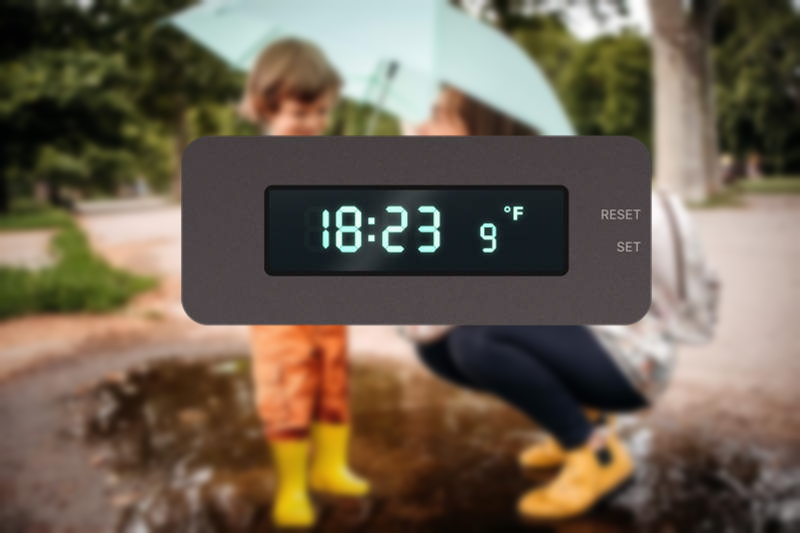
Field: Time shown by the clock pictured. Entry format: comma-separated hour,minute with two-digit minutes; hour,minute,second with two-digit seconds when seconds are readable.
18,23
